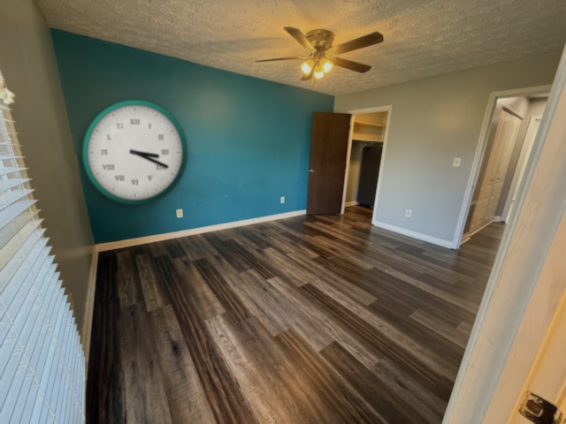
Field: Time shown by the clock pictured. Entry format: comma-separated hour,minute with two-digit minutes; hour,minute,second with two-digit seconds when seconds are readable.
3,19
